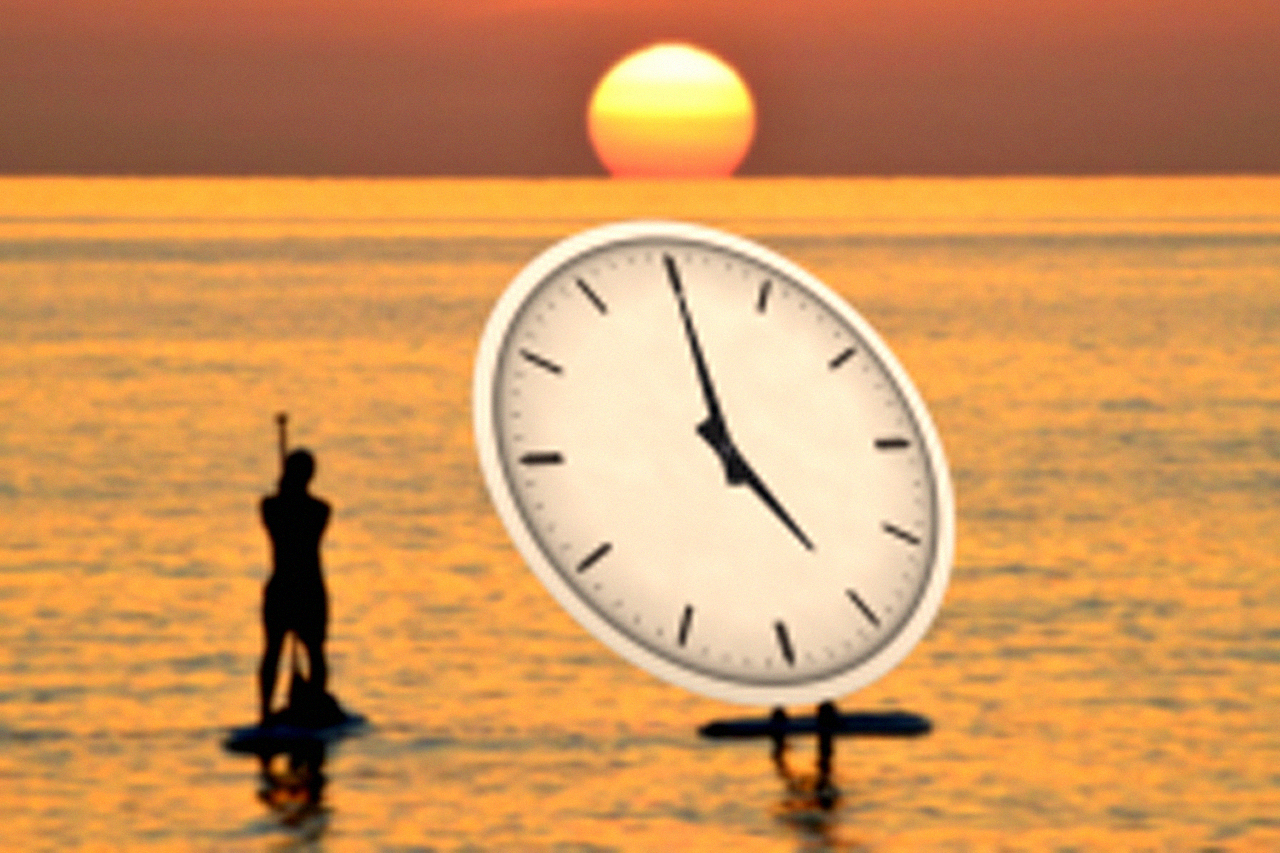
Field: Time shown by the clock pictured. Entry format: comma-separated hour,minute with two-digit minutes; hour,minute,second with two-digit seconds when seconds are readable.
5,00
